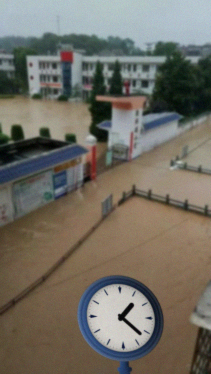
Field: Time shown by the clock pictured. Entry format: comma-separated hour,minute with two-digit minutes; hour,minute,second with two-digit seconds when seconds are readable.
1,22
